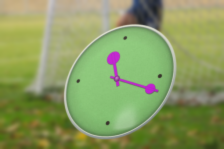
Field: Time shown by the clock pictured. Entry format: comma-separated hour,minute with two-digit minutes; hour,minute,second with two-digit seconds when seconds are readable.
11,18
